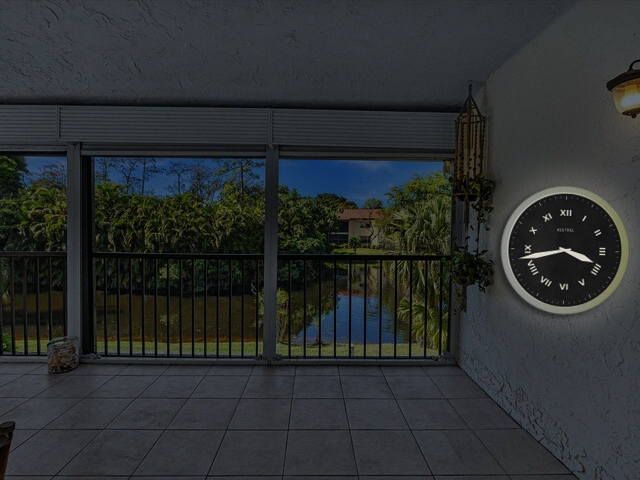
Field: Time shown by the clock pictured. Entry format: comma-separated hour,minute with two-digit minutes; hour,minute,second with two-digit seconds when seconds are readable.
3,43
